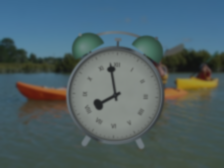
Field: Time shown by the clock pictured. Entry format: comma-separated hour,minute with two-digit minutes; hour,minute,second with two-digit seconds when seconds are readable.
7,58
